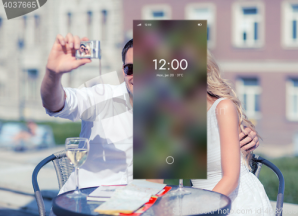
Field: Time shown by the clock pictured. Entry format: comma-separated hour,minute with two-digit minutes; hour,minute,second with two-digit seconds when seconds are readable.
12,00
